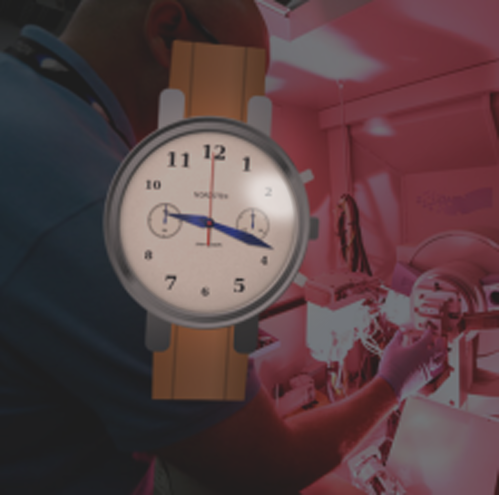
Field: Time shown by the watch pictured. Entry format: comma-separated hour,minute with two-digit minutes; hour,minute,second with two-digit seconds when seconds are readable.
9,18
